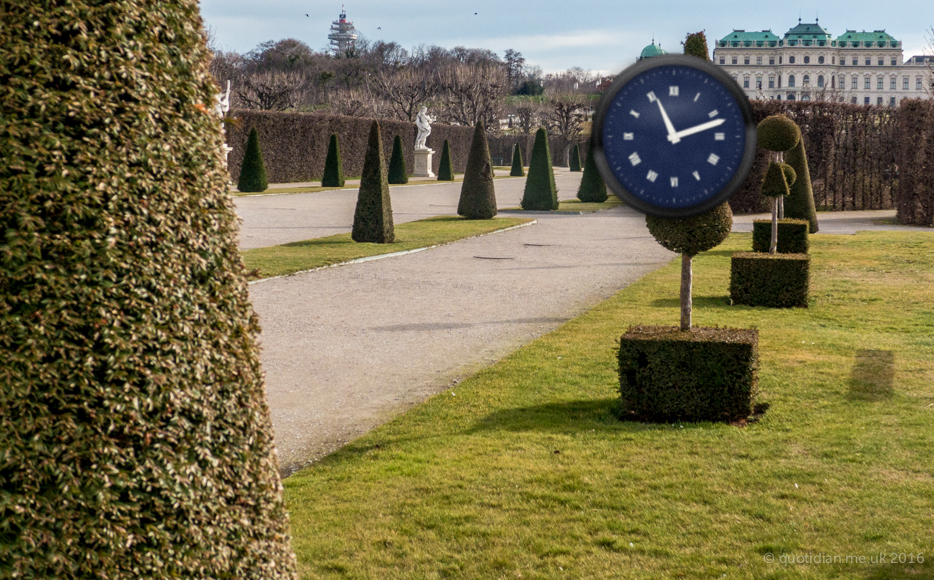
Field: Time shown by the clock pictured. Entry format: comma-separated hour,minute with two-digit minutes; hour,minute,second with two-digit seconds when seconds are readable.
11,12
